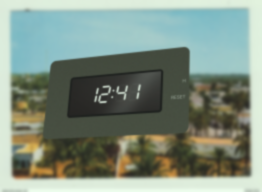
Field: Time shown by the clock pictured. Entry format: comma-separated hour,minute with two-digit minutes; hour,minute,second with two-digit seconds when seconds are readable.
12,41
